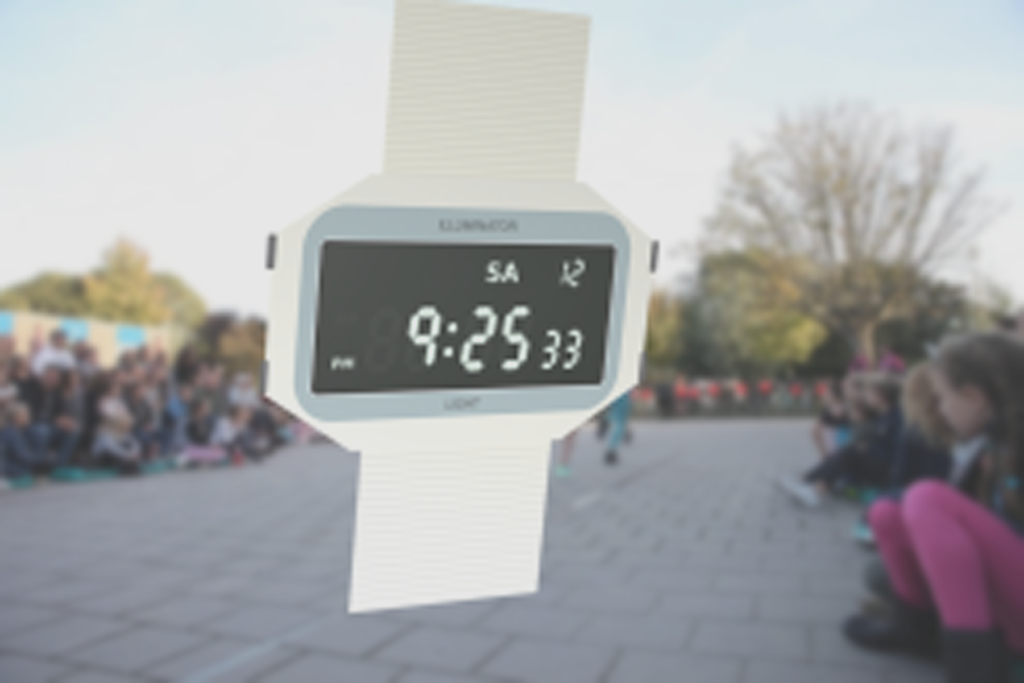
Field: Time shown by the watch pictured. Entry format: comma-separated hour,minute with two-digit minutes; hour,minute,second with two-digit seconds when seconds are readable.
9,25,33
